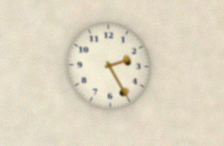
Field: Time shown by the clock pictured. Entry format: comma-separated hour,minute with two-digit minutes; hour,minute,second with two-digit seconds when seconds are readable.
2,25
